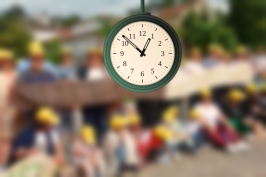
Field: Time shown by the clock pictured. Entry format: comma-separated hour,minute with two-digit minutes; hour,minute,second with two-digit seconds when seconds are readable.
12,52
